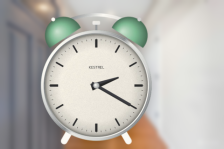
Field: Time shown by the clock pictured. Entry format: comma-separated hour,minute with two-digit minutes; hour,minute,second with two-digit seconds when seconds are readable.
2,20
